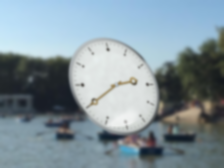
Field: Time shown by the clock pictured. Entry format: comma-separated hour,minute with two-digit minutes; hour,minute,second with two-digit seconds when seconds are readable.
2,40
